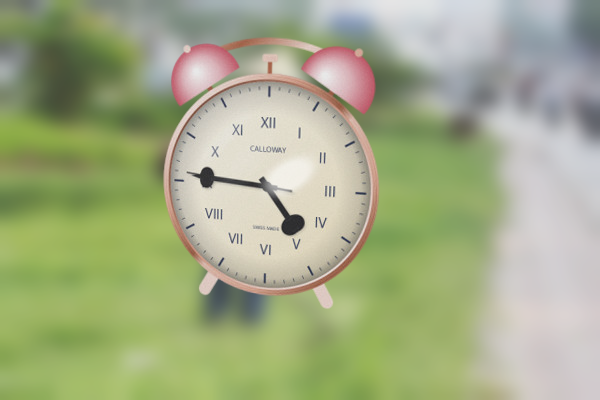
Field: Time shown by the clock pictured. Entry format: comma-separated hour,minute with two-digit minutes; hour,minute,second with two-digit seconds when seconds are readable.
4,45,46
